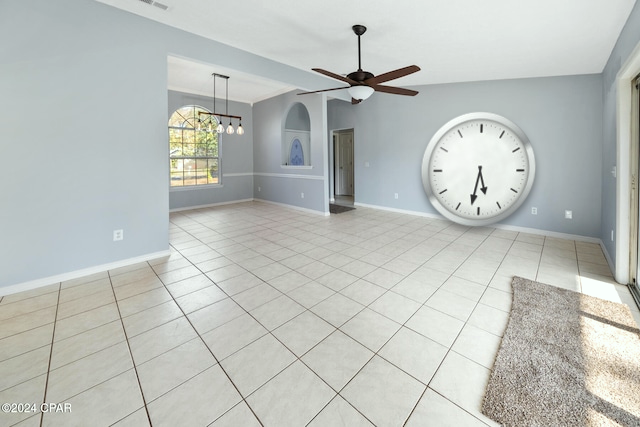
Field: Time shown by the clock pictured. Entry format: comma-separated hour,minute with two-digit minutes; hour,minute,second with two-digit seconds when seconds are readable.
5,32
